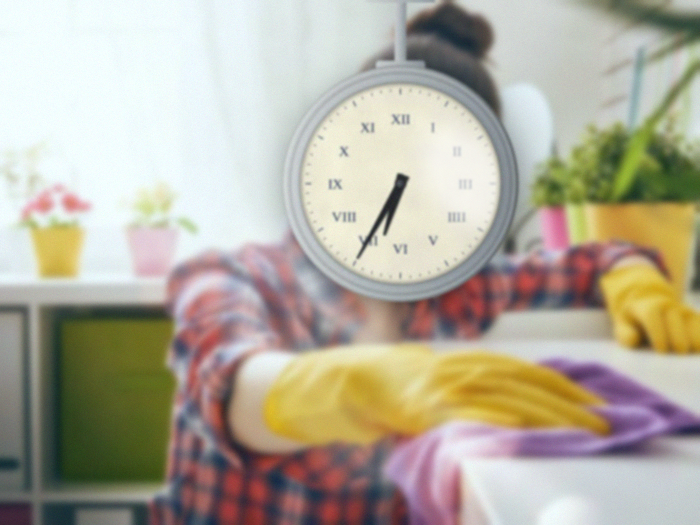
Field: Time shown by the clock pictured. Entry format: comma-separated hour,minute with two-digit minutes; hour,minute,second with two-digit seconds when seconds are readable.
6,35
